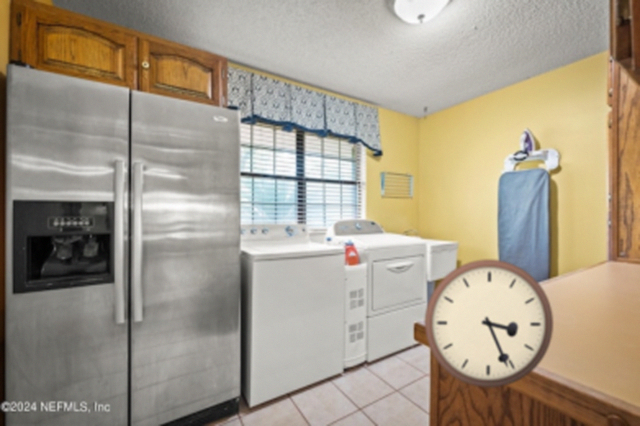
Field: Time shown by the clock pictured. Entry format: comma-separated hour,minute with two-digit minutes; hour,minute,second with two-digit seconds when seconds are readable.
3,26
